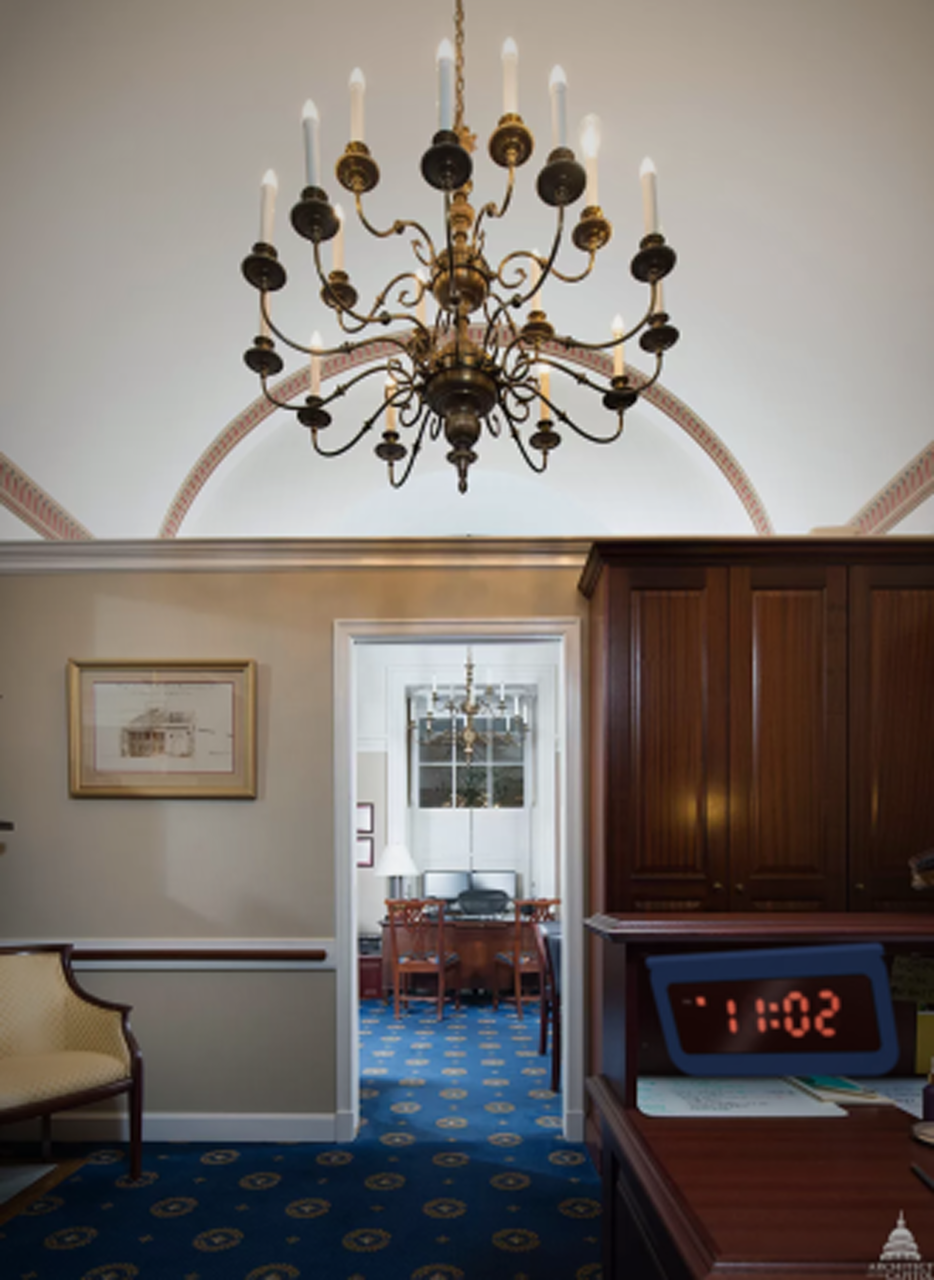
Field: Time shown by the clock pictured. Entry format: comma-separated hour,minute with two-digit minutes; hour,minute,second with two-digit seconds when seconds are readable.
11,02
